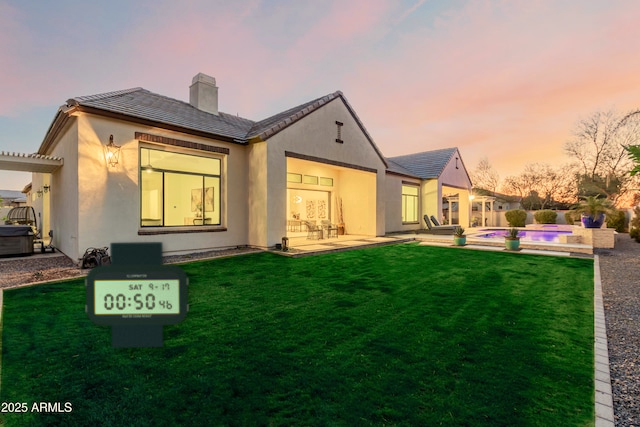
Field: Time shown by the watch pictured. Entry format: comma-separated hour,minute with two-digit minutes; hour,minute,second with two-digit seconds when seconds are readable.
0,50,46
